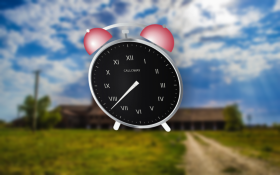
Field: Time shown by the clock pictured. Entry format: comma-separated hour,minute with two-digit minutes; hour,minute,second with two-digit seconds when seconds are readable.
7,38
